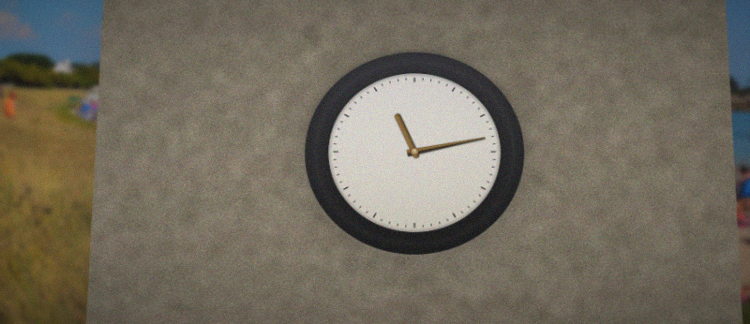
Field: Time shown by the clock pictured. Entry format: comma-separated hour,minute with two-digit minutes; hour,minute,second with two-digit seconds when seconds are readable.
11,13
